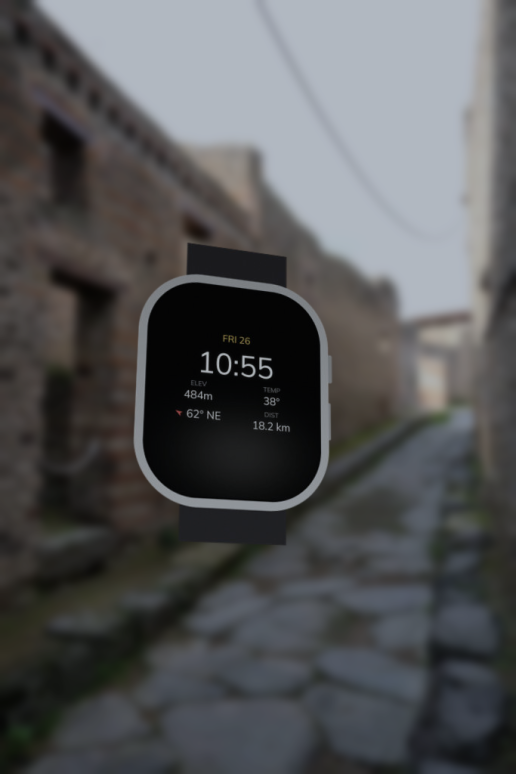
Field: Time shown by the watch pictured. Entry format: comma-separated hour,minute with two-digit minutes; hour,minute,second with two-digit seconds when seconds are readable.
10,55
